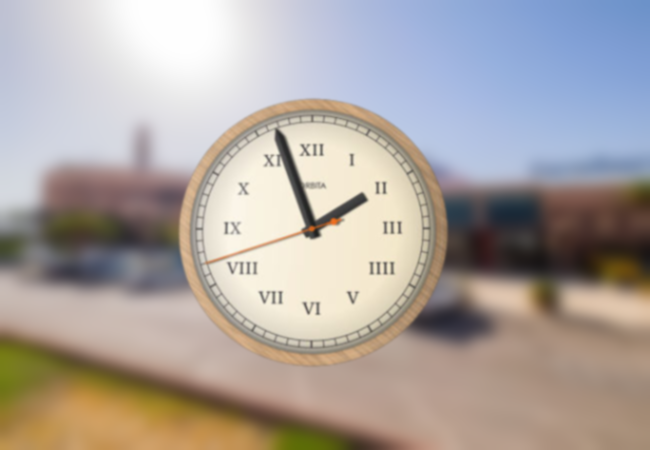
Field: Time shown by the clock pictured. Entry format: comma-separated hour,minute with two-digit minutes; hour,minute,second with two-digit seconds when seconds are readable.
1,56,42
